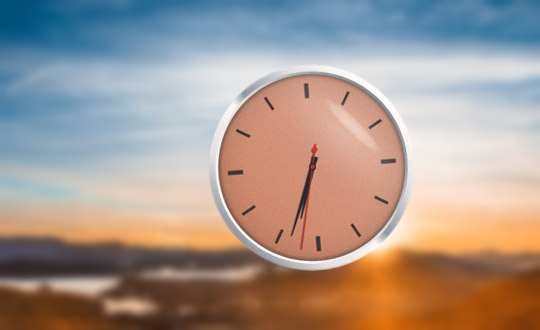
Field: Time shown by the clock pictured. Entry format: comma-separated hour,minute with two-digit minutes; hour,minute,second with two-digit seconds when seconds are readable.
6,33,32
